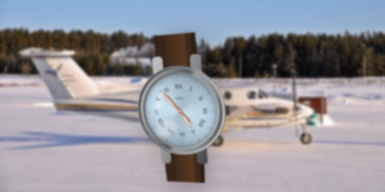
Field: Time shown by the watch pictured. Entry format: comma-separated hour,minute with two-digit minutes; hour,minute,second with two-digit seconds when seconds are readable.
4,53
